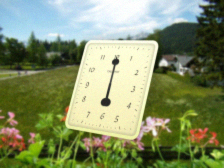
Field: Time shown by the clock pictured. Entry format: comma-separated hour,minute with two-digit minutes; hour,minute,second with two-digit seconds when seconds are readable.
6,00
